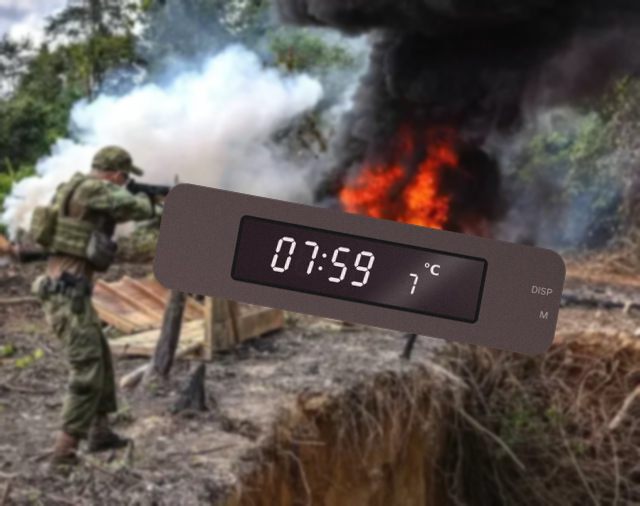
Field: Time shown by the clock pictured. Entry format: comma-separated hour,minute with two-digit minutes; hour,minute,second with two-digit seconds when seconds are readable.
7,59
